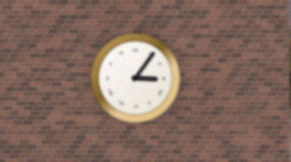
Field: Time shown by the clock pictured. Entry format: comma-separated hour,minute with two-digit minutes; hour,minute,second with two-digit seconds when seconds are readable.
3,06
